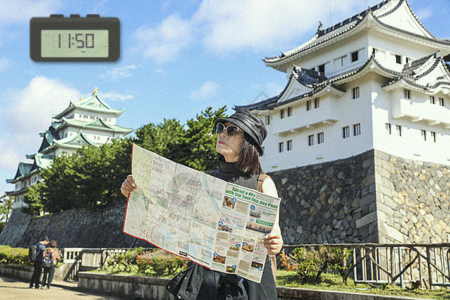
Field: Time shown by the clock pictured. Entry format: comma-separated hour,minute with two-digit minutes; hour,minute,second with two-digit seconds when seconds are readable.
11,50
